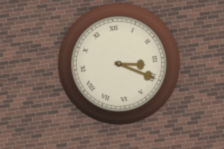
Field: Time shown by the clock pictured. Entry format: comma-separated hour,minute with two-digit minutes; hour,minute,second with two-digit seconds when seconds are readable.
3,20
